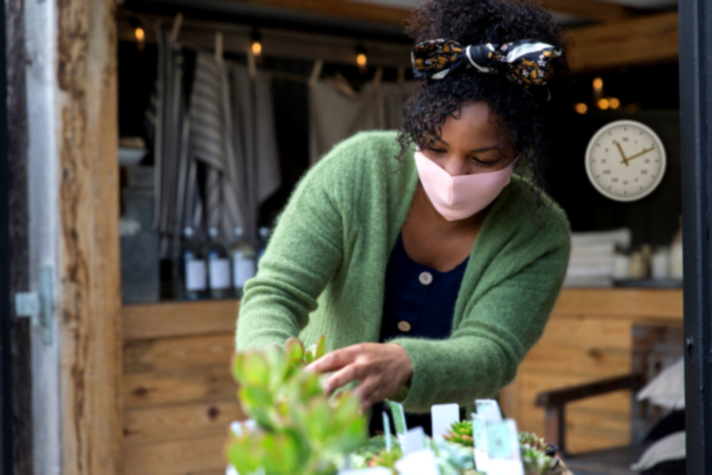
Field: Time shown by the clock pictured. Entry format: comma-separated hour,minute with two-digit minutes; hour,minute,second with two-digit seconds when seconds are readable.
11,11
